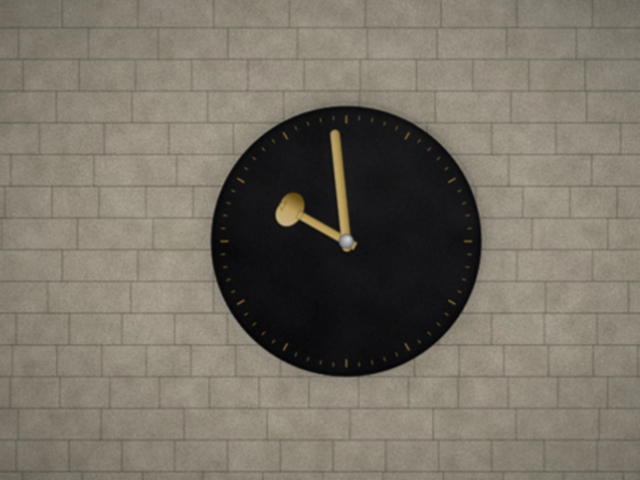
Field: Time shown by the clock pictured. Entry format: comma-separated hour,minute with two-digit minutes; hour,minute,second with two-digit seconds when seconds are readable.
9,59
